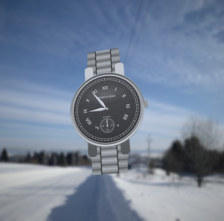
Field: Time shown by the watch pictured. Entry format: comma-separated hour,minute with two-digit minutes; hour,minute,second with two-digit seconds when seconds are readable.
8,54
